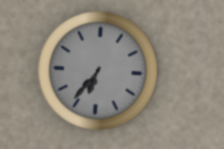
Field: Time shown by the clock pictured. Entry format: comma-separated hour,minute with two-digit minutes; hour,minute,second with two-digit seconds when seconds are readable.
6,36
